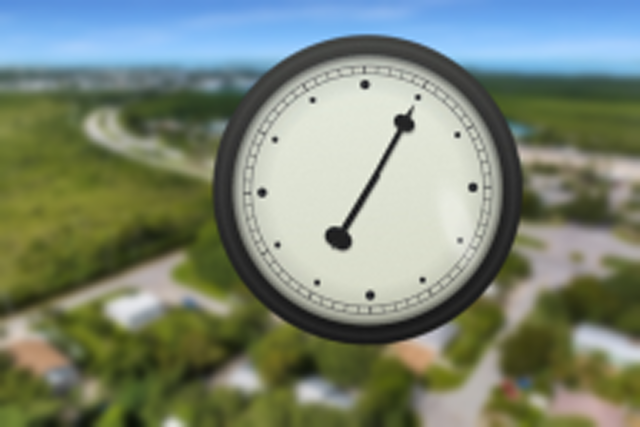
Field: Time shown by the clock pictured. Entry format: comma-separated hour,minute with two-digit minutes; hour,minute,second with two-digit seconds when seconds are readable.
7,05
